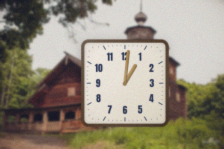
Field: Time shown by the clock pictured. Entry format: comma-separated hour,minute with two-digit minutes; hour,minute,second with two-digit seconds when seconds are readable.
1,01
